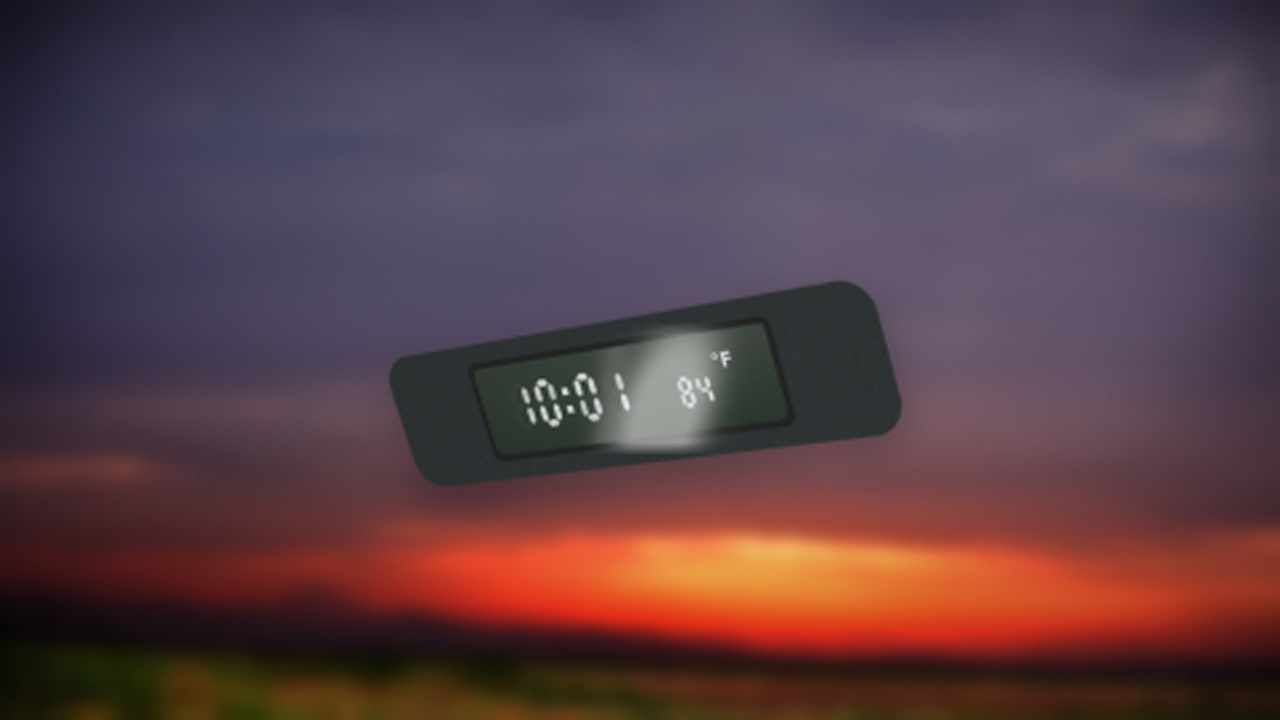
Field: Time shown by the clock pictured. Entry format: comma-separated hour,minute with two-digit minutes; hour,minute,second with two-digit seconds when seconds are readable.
10,01
